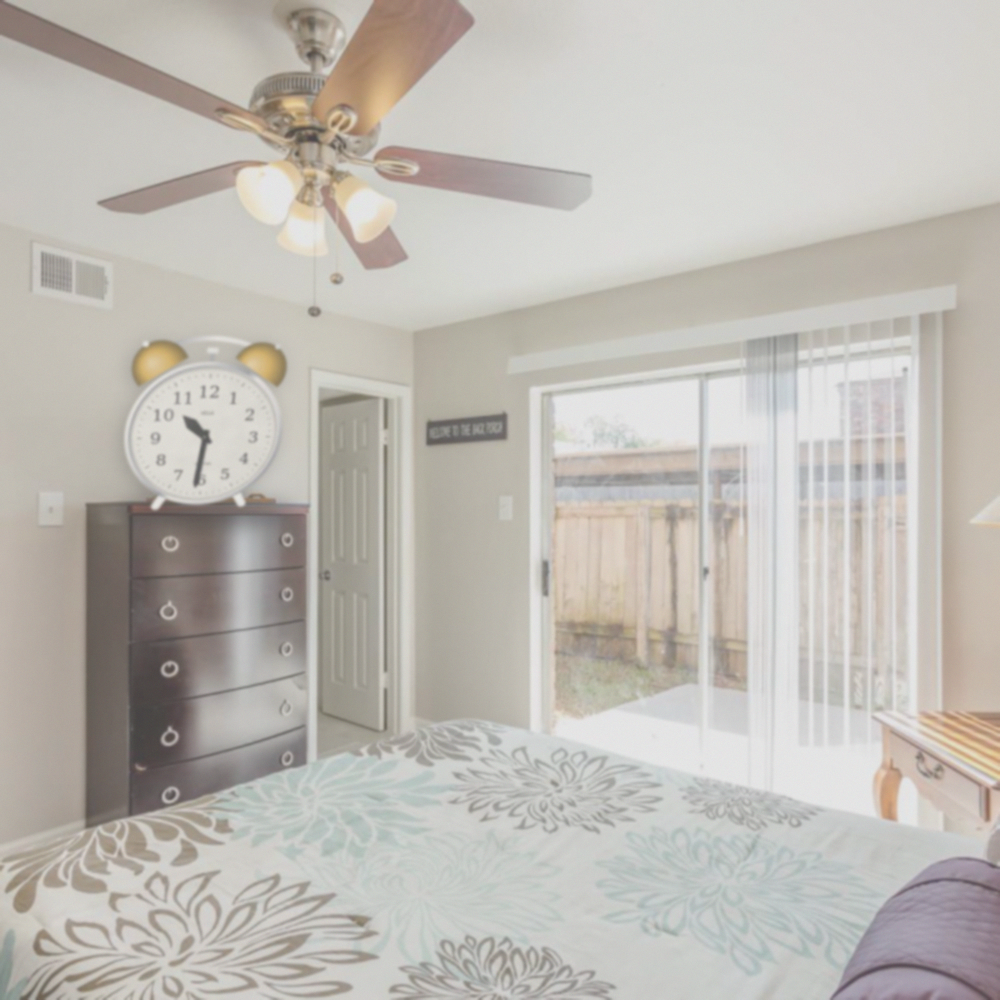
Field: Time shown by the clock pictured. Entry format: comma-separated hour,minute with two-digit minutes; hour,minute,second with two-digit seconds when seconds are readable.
10,31
